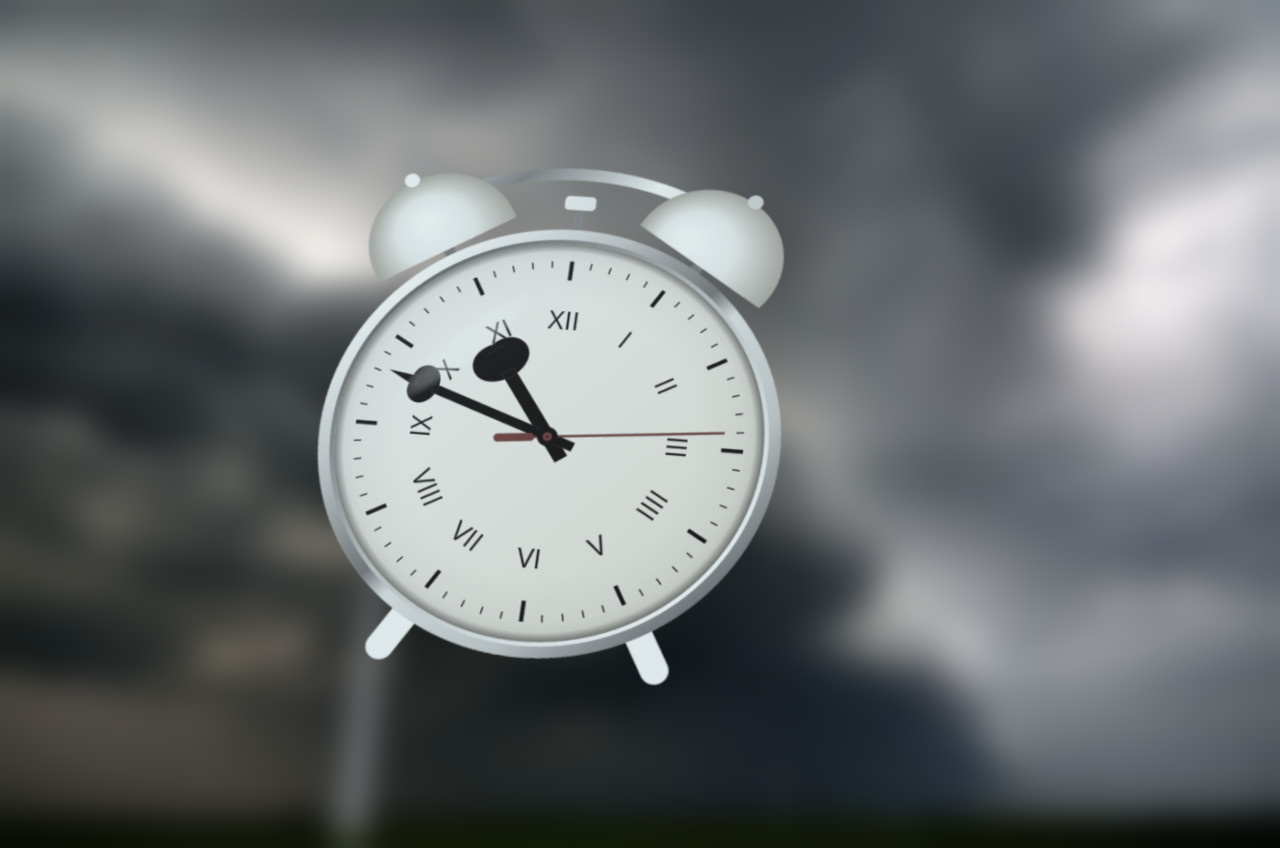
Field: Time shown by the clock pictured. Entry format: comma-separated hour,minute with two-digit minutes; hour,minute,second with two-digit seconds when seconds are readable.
10,48,14
